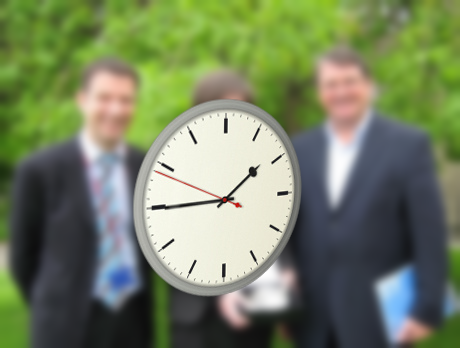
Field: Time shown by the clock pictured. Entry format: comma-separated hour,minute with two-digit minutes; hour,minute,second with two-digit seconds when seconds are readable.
1,44,49
